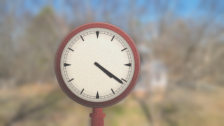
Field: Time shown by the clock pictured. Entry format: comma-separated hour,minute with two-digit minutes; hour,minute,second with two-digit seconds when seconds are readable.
4,21
